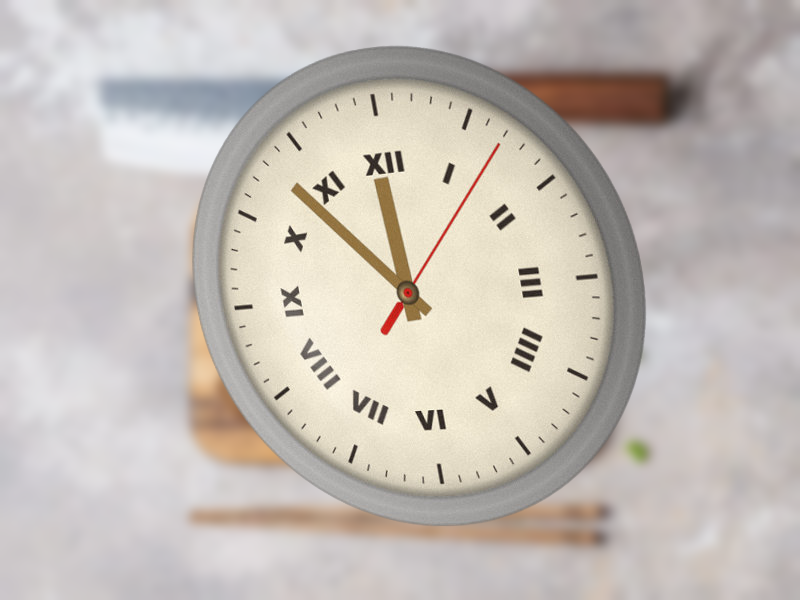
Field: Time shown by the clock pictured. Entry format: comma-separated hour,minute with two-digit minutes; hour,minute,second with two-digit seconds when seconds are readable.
11,53,07
